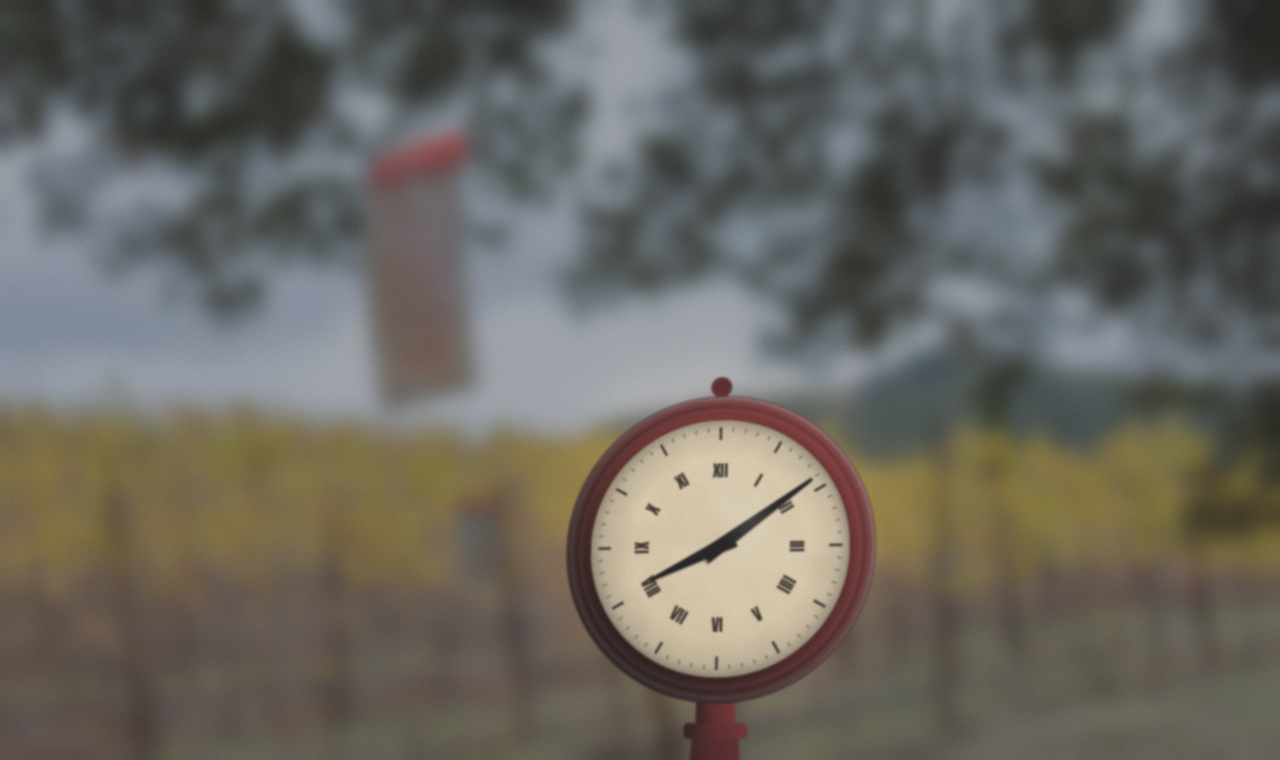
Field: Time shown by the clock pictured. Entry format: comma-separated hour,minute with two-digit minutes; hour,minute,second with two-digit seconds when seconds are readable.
8,09
